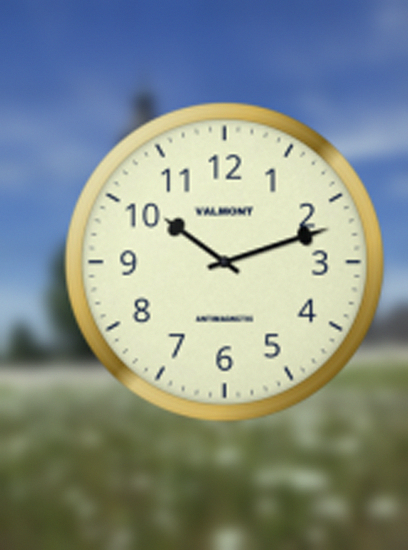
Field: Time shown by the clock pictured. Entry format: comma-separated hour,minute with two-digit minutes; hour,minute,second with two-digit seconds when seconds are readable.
10,12
